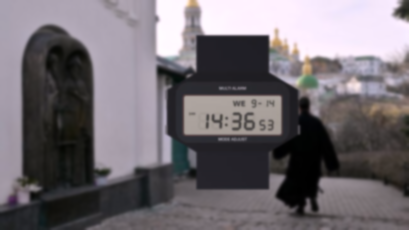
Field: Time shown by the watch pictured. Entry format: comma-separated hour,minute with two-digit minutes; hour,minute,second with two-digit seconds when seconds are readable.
14,36,53
